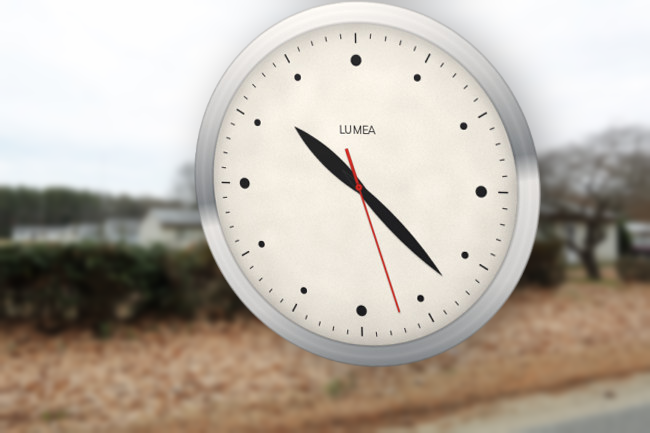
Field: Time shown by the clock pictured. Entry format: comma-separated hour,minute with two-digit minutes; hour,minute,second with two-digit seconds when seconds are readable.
10,22,27
